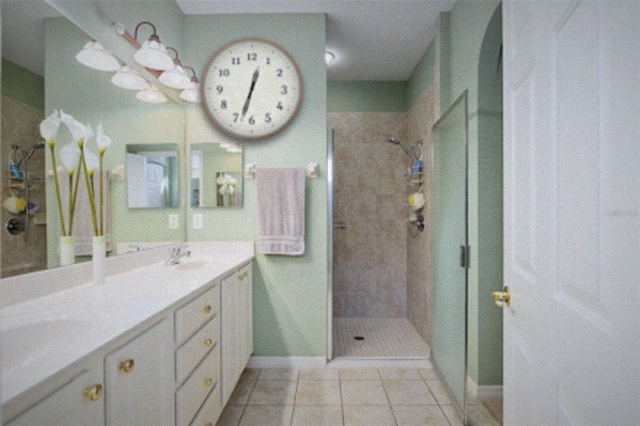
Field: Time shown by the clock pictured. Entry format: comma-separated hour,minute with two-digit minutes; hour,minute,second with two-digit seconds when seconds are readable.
12,33
